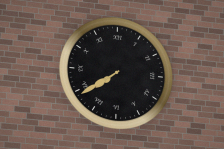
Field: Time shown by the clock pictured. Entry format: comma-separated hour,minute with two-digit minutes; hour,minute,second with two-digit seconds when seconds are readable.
7,39
